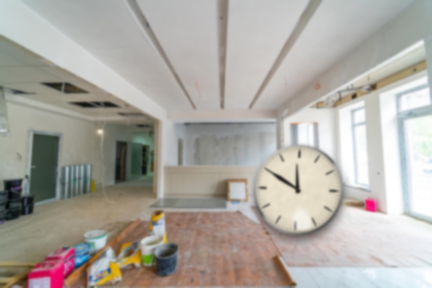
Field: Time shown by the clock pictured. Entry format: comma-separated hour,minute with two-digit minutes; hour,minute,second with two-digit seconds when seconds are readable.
11,50
